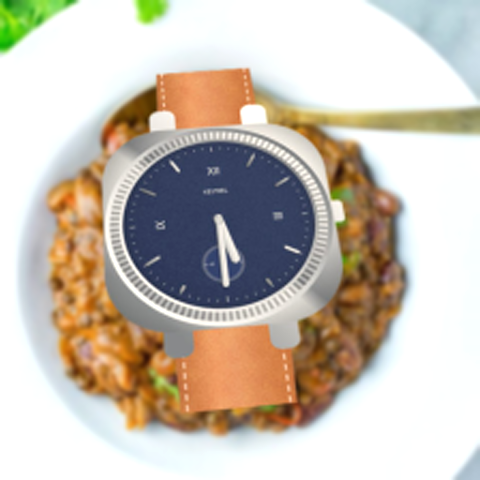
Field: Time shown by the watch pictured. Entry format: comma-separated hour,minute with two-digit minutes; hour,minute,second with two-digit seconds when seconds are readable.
5,30
